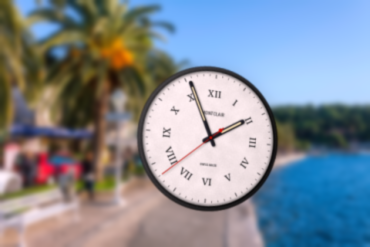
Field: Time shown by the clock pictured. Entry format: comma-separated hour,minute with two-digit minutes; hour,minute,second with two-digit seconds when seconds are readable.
1,55,38
